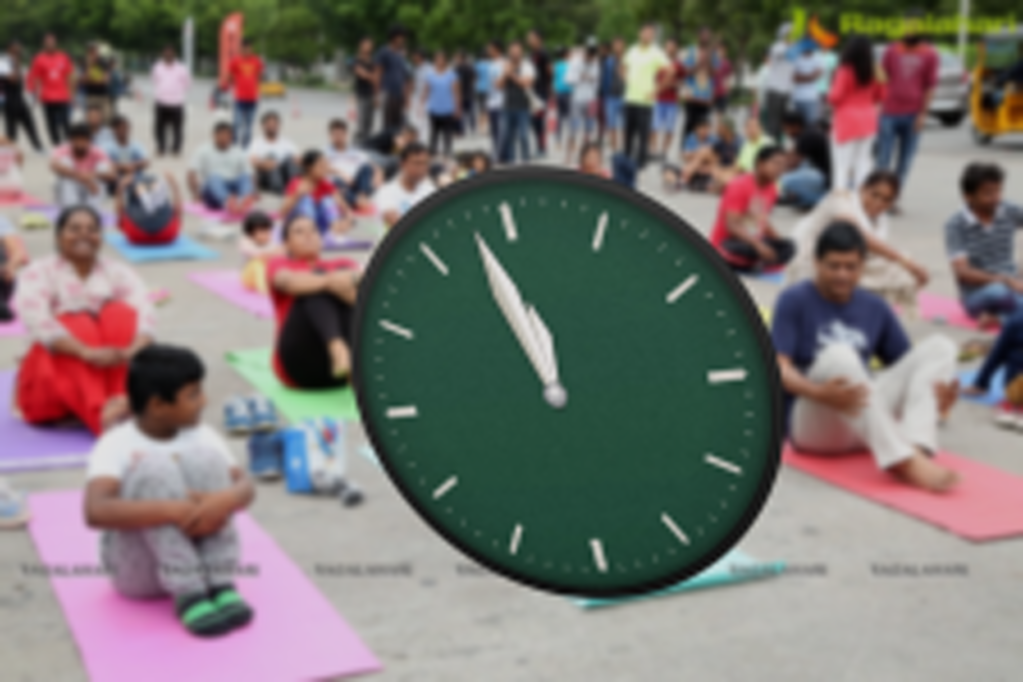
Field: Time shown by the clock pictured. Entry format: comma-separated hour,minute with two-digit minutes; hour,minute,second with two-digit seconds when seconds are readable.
11,58
